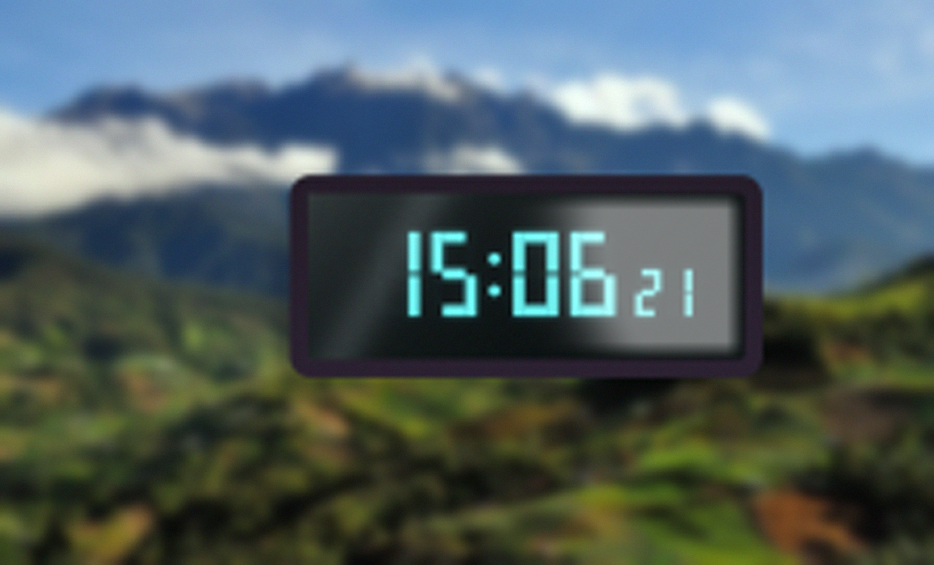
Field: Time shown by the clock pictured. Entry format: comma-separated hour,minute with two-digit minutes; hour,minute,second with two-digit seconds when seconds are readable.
15,06,21
